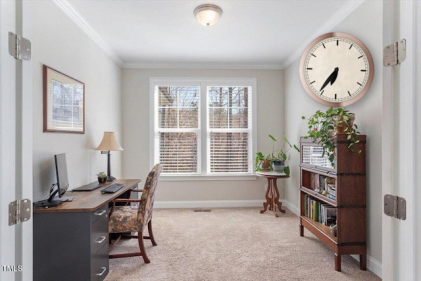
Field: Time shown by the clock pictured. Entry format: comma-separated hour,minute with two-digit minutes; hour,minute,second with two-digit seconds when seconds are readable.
6,36
